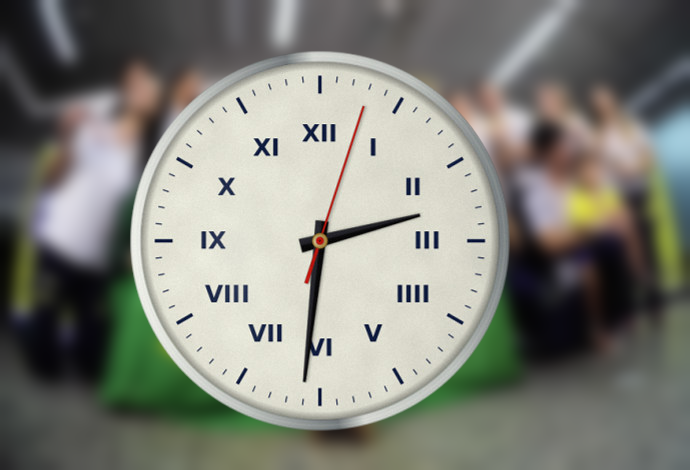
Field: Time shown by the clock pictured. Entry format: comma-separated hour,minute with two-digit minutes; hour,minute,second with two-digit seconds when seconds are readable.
2,31,03
